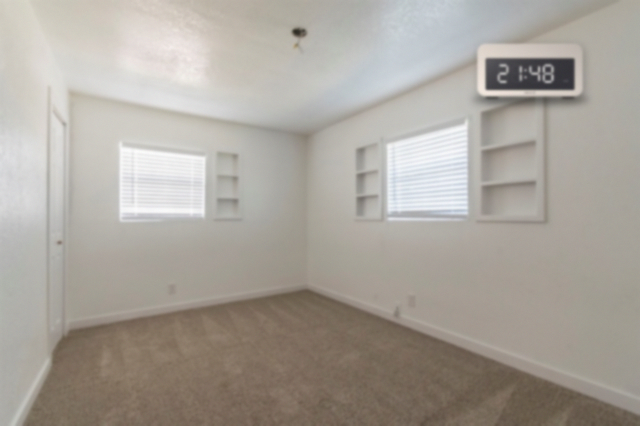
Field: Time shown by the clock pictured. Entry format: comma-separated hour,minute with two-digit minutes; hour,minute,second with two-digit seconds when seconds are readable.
21,48
